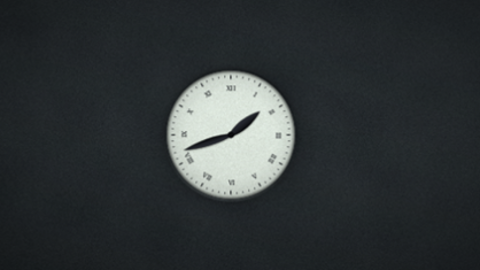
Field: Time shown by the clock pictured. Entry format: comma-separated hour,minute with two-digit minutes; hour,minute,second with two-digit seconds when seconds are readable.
1,42
